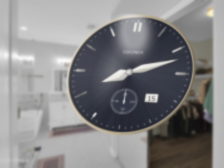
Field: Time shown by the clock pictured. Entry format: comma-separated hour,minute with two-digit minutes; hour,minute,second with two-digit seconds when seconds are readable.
8,12
